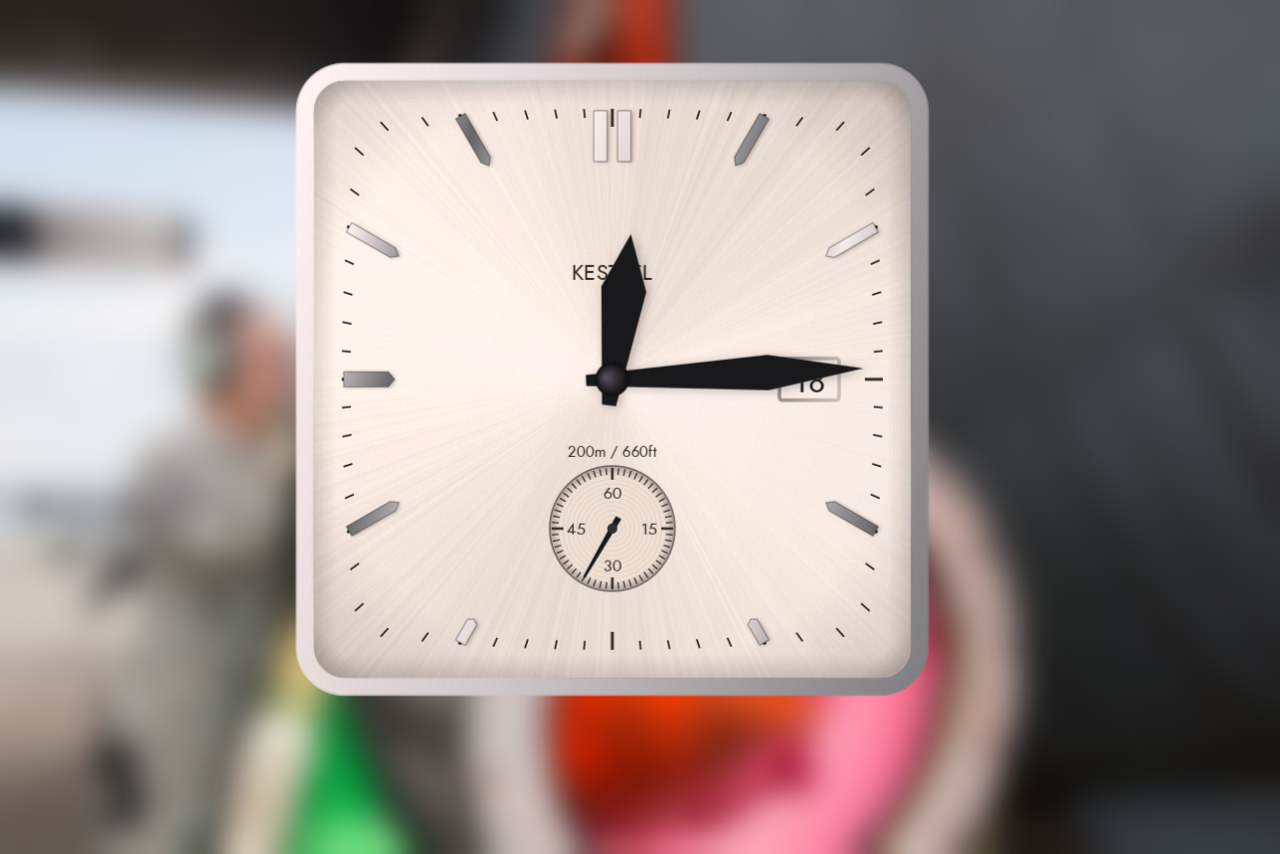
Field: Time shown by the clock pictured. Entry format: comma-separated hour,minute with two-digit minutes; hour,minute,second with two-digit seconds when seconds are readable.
12,14,35
